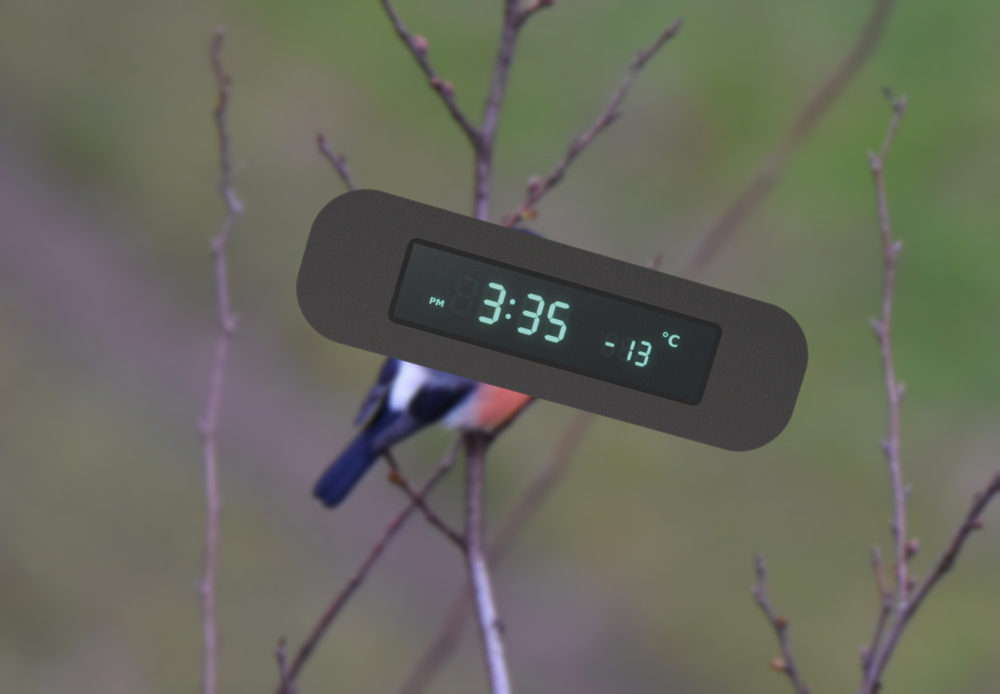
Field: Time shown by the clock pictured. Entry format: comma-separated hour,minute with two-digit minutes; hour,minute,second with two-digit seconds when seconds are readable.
3,35
